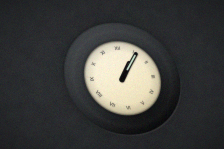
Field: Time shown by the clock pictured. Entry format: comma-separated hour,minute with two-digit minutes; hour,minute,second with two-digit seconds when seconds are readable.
1,06
